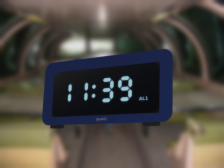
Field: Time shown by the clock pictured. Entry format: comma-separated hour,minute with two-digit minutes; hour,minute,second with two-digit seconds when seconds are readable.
11,39
